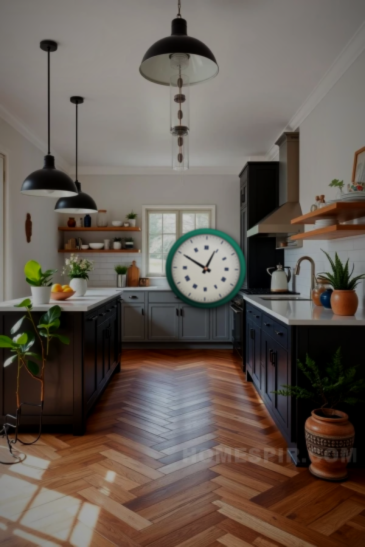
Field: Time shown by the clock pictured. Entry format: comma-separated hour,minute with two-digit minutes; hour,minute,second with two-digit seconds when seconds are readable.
12,50
